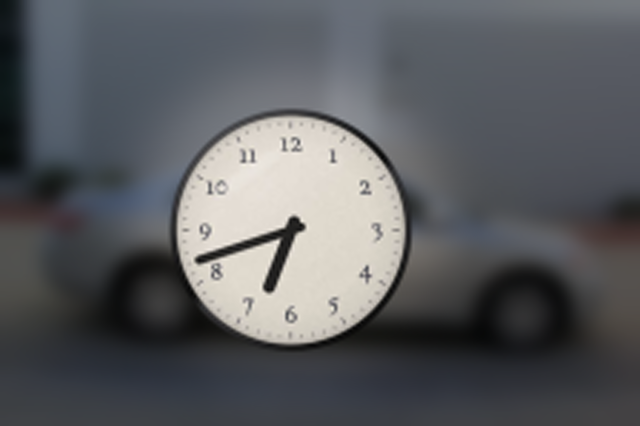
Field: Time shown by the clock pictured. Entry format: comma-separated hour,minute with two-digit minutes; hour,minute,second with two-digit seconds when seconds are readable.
6,42
